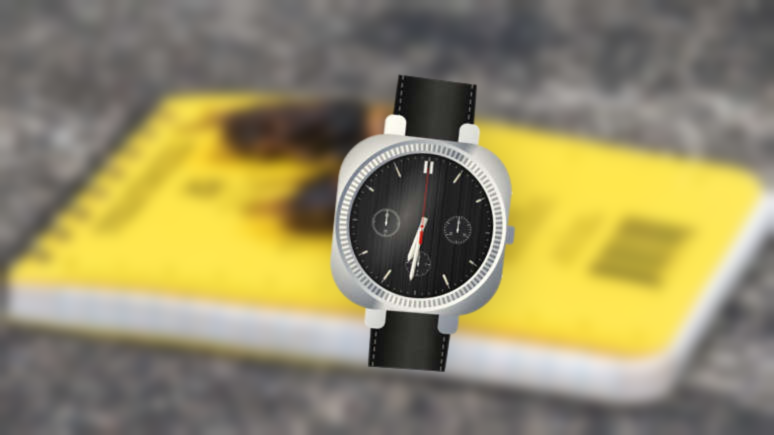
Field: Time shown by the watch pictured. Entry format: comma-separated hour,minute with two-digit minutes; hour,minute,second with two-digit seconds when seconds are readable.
6,31
